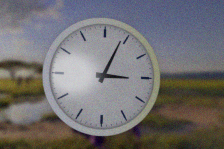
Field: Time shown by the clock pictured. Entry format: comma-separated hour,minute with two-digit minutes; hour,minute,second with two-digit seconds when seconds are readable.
3,04
